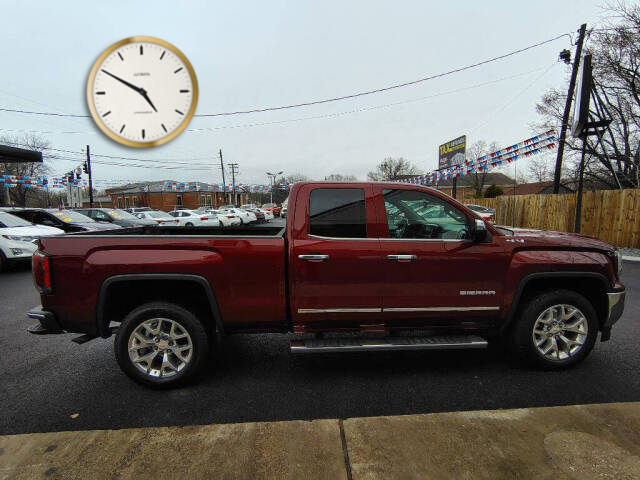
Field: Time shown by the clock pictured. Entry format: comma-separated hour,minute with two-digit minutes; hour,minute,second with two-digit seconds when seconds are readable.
4,50
